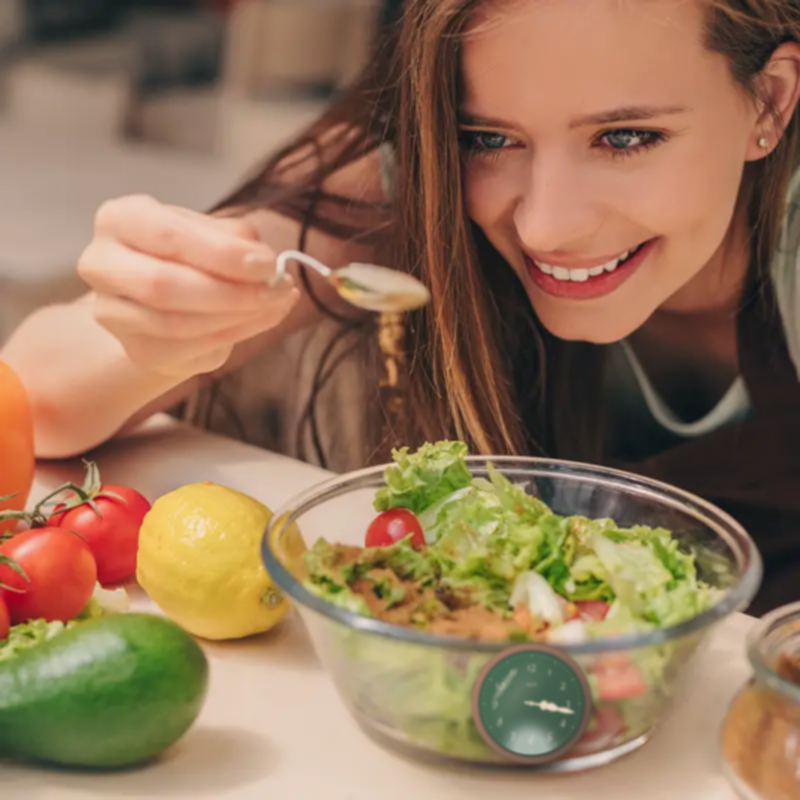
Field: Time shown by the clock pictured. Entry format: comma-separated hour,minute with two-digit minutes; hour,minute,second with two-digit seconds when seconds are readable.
3,17
